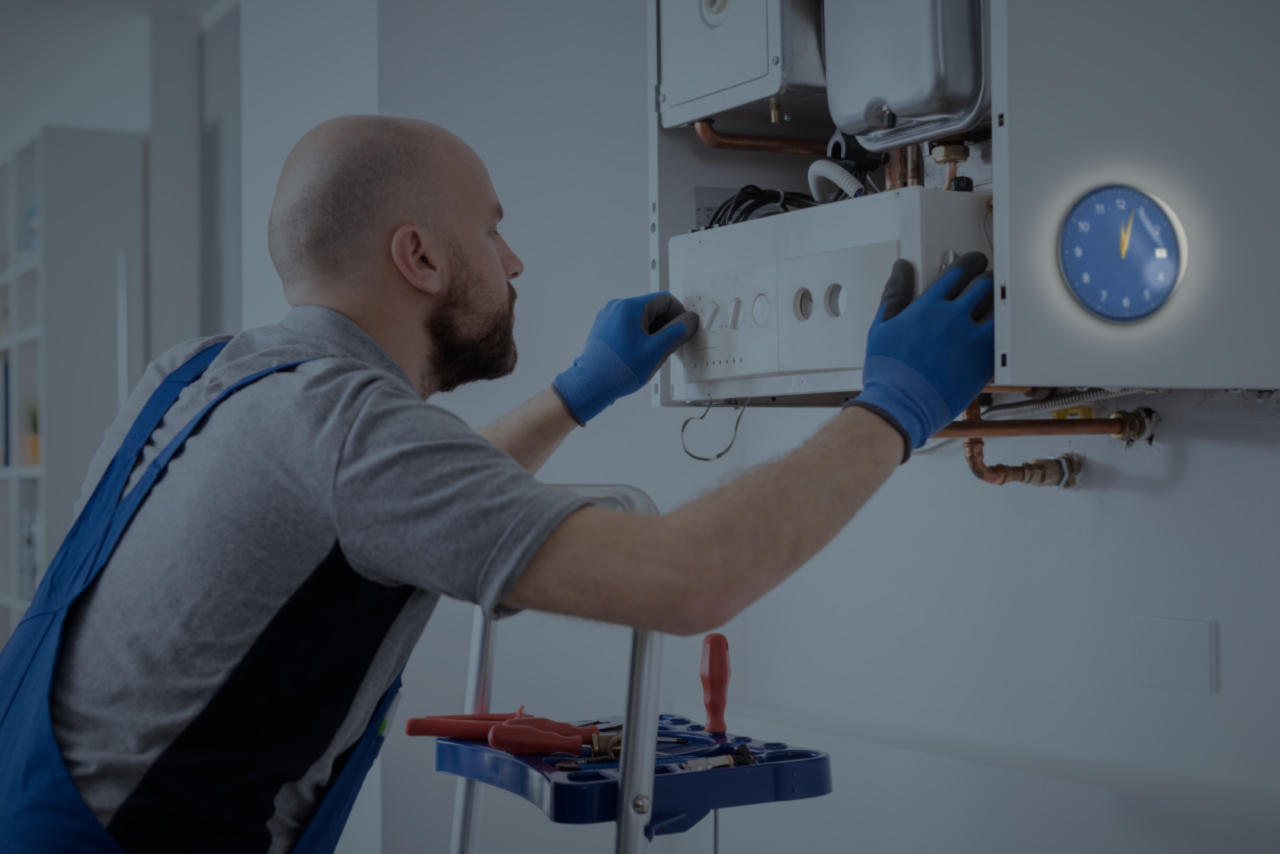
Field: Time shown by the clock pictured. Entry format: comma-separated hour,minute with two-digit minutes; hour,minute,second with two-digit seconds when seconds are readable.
12,03
